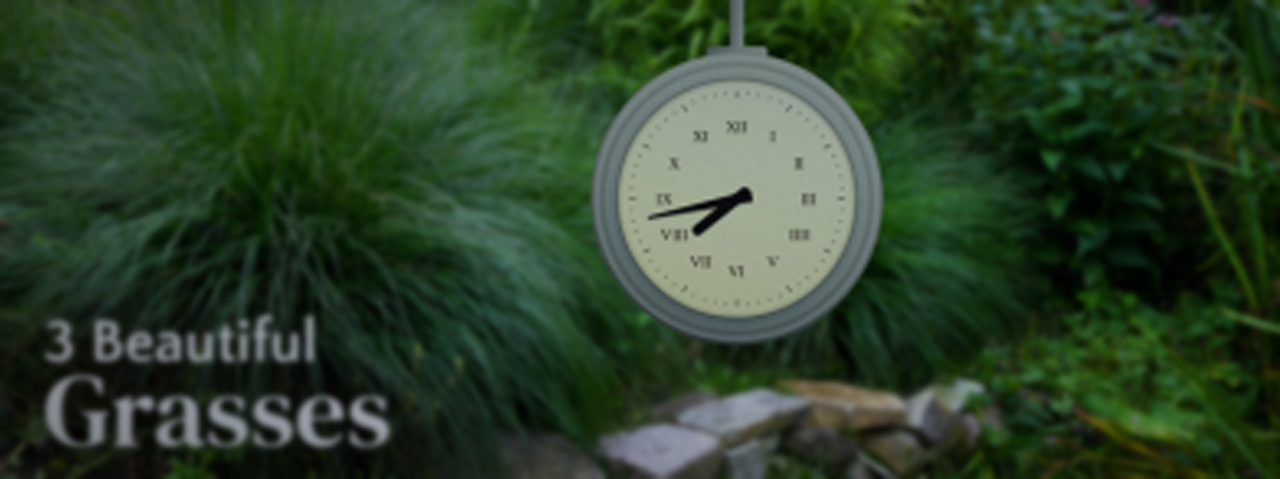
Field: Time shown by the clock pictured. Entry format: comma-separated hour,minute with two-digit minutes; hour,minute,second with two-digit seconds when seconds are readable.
7,43
